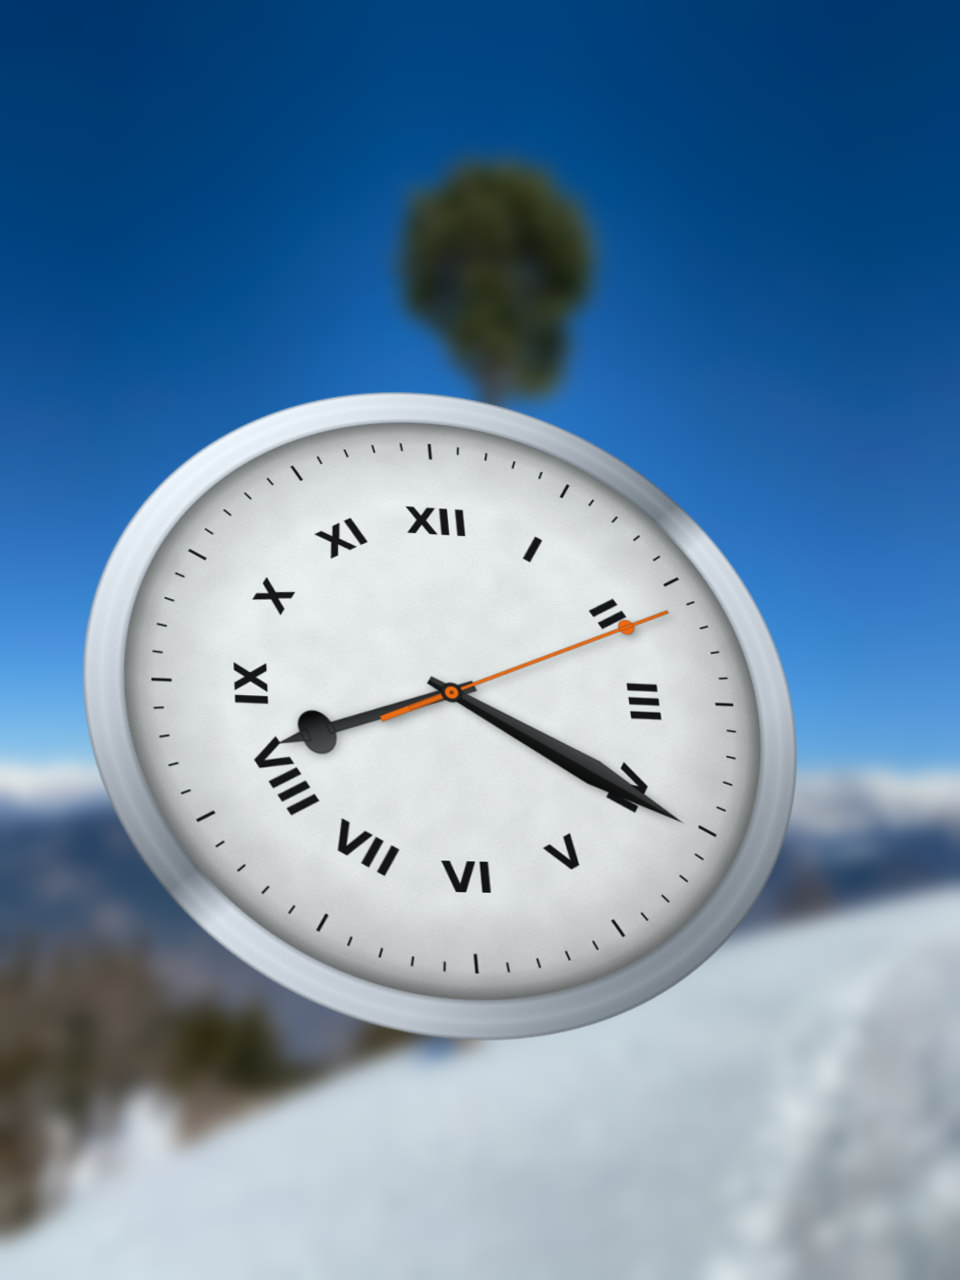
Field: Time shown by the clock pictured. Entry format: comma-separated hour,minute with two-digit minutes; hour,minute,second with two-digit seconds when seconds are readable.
8,20,11
